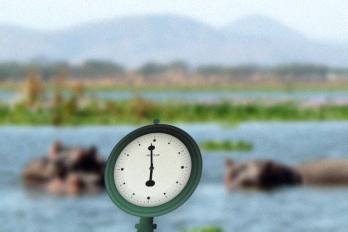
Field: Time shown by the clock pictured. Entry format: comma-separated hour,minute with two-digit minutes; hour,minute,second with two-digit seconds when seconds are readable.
5,59
